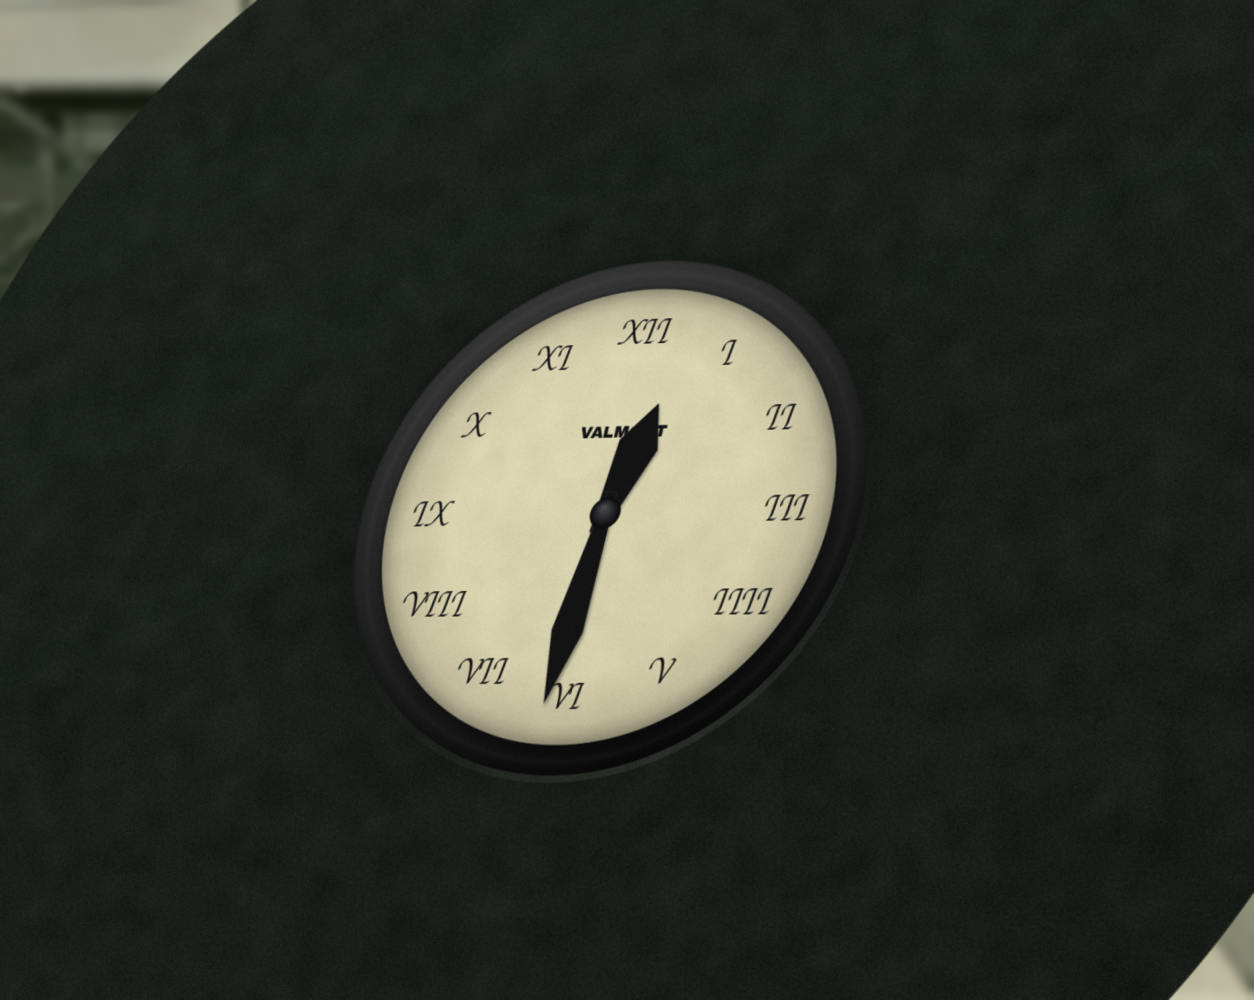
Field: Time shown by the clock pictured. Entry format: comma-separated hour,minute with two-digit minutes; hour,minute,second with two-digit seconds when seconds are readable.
12,31
